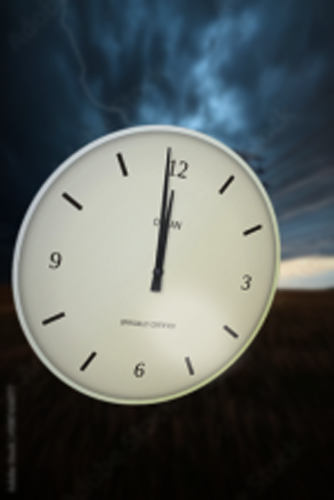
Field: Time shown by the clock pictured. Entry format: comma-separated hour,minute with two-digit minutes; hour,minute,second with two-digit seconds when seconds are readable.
11,59
